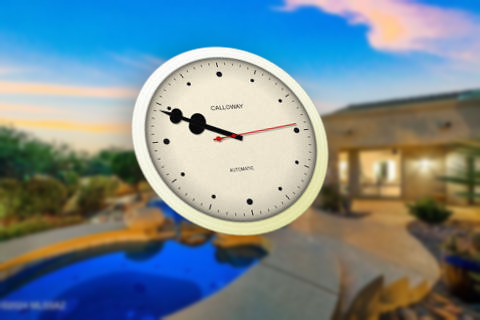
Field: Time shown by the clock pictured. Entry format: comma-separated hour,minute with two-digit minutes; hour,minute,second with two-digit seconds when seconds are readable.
9,49,14
